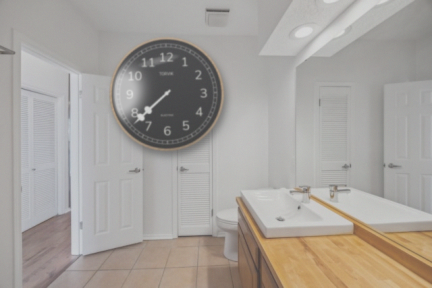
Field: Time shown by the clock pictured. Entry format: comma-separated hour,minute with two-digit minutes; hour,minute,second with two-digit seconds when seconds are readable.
7,38
